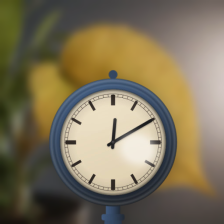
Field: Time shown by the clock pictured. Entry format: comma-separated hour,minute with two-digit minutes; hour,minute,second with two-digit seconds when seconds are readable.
12,10
